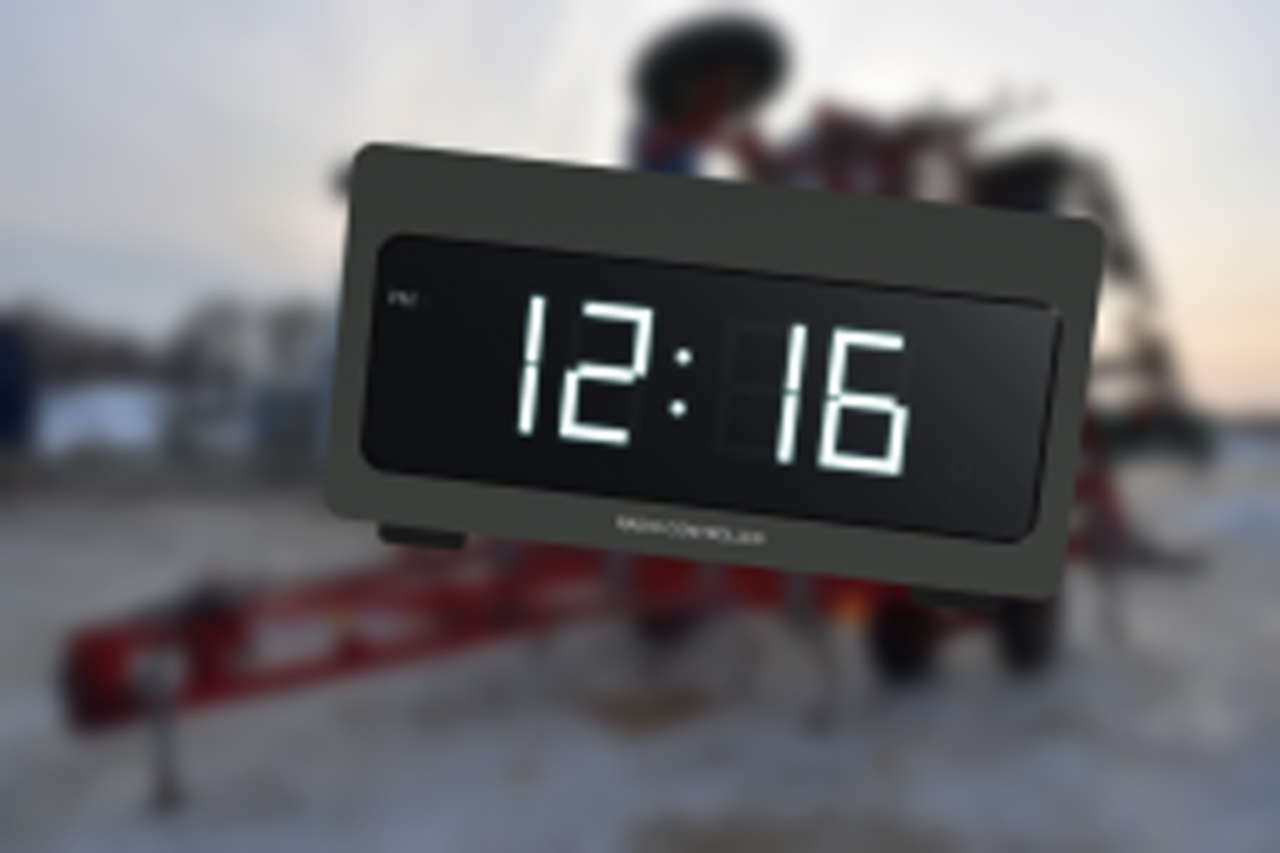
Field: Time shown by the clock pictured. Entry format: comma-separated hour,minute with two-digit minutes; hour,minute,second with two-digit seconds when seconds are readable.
12,16
